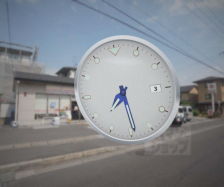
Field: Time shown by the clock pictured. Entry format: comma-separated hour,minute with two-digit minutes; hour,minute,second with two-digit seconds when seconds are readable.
7,29
